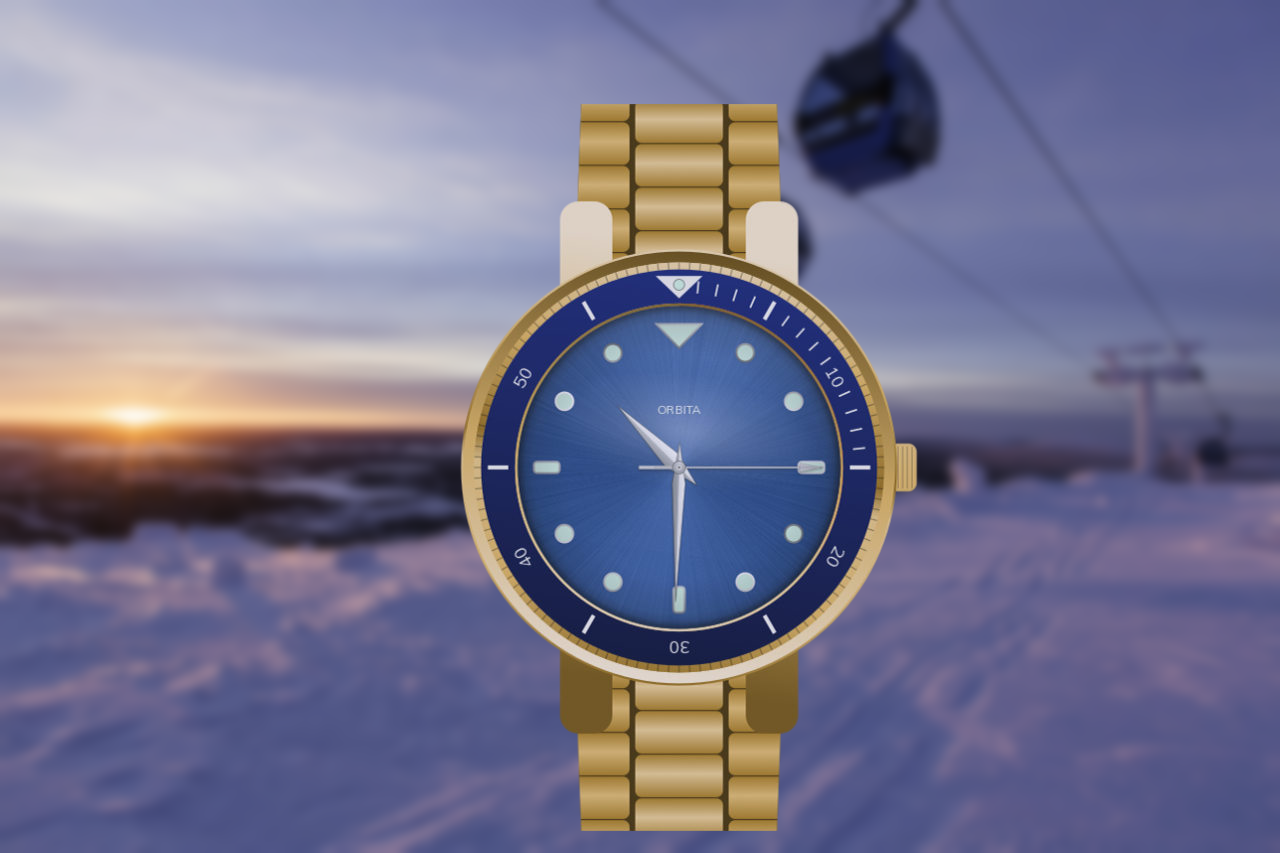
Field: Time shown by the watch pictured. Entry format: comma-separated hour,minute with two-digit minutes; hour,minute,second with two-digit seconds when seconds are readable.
10,30,15
